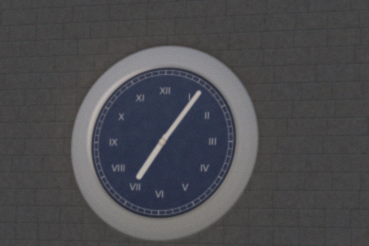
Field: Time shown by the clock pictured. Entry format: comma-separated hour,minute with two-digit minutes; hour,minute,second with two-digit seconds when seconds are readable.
7,06
